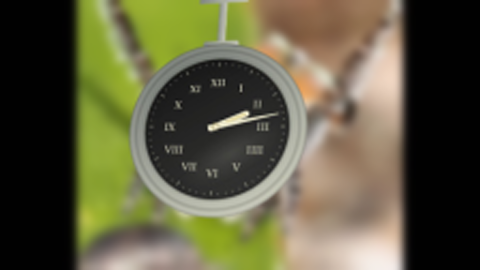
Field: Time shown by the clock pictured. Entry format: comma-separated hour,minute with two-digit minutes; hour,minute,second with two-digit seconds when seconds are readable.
2,13
